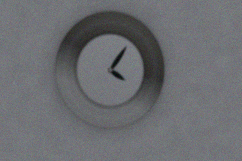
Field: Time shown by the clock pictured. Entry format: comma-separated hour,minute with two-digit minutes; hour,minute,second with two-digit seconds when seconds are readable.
4,06
